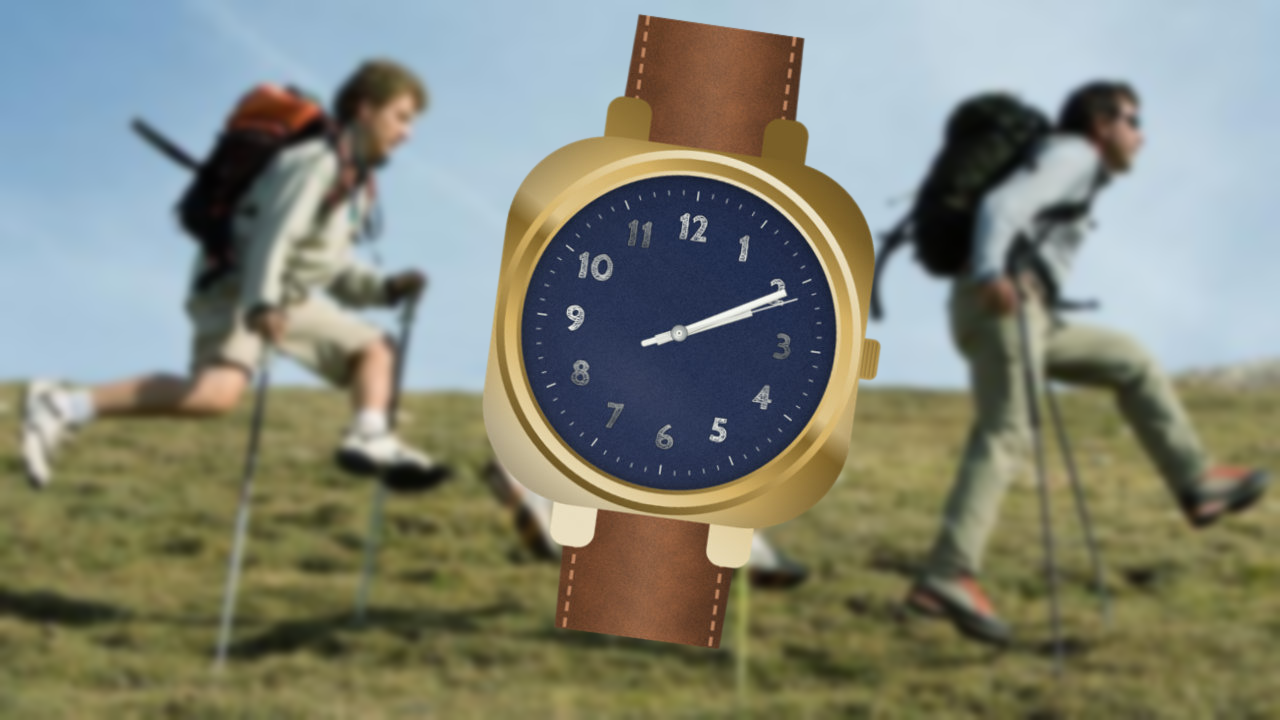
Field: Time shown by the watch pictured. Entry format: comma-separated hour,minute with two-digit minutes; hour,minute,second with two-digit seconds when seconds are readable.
2,10,11
